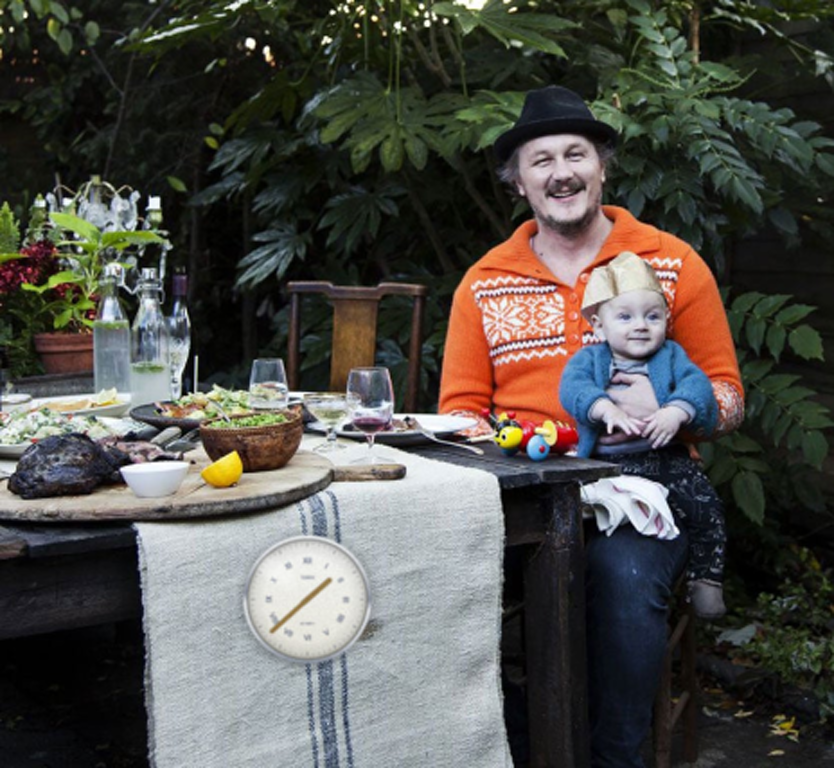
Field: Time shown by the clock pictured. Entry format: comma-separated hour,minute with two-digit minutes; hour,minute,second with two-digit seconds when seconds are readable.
1,38
